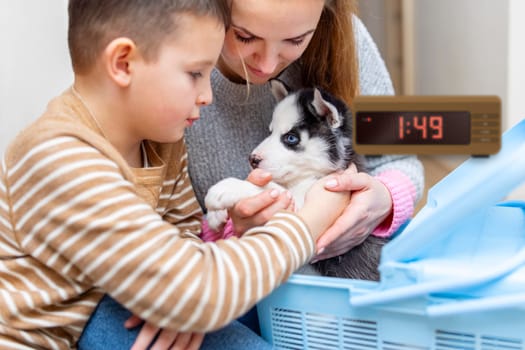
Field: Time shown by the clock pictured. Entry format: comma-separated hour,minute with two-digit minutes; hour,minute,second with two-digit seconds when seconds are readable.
1,49
